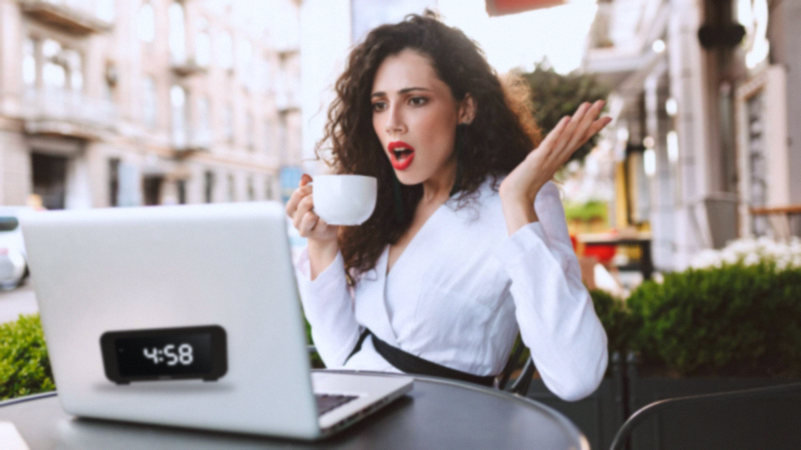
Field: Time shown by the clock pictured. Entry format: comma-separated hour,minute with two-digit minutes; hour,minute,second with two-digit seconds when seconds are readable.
4,58
